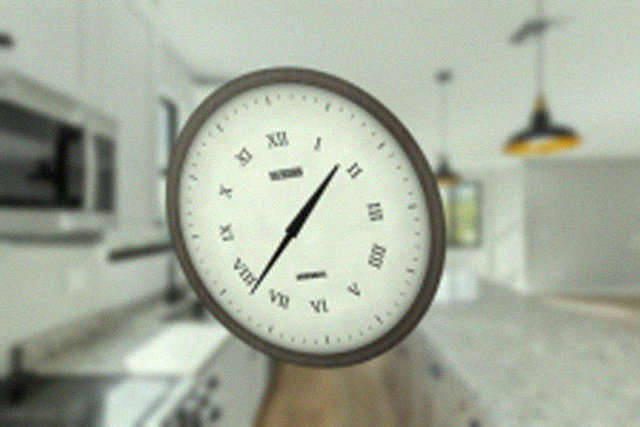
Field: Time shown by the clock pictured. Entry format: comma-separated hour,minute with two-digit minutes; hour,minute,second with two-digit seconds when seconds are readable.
1,38
